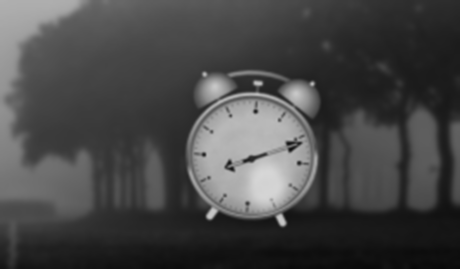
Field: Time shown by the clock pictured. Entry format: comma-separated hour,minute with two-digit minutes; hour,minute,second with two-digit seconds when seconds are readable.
8,11
